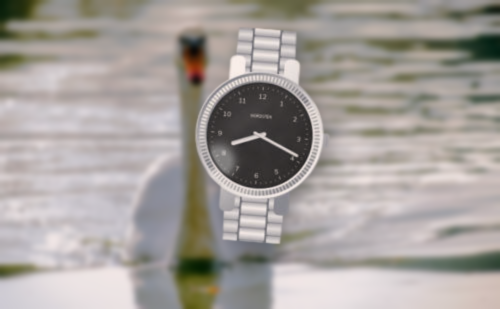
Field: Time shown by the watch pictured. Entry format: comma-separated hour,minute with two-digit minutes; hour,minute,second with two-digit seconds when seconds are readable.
8,19
